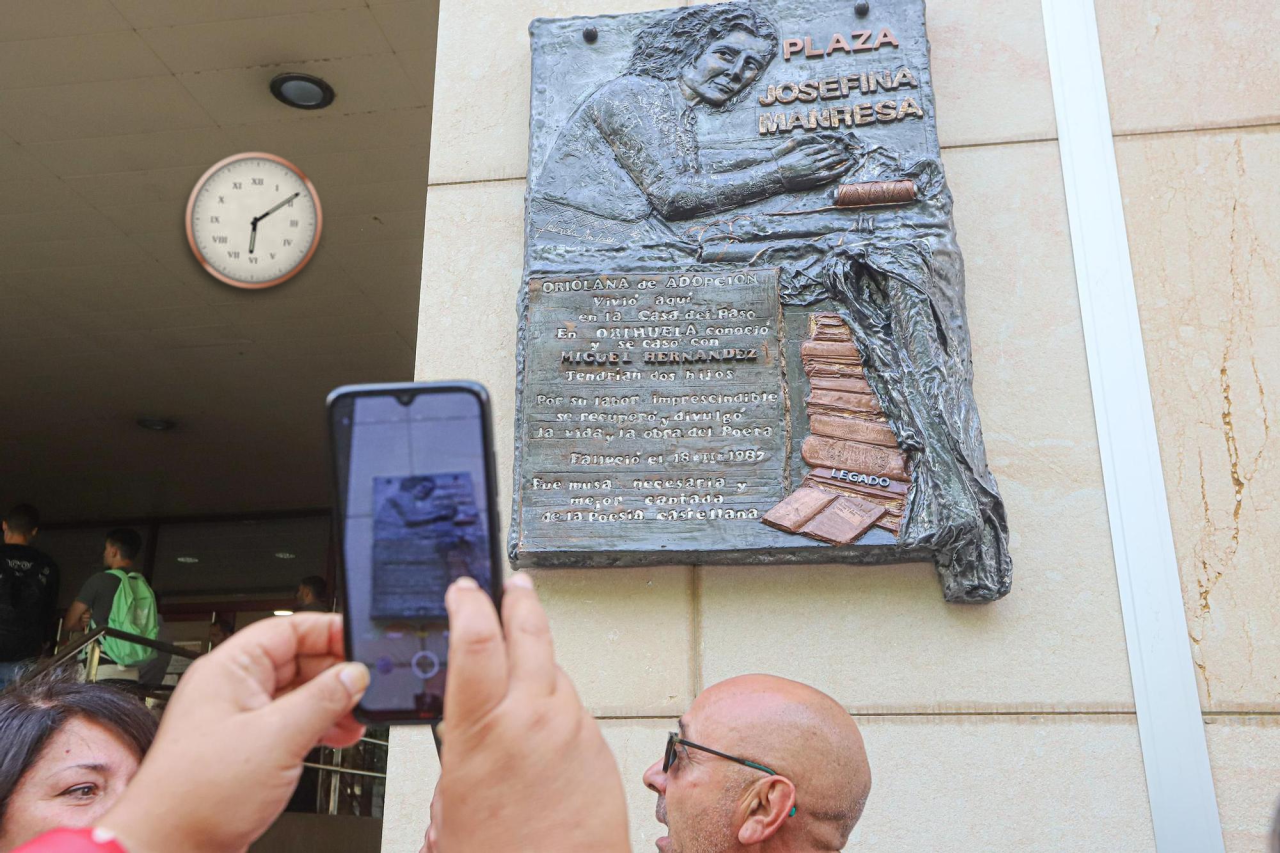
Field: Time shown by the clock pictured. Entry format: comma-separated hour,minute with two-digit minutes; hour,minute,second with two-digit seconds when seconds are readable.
6,09
